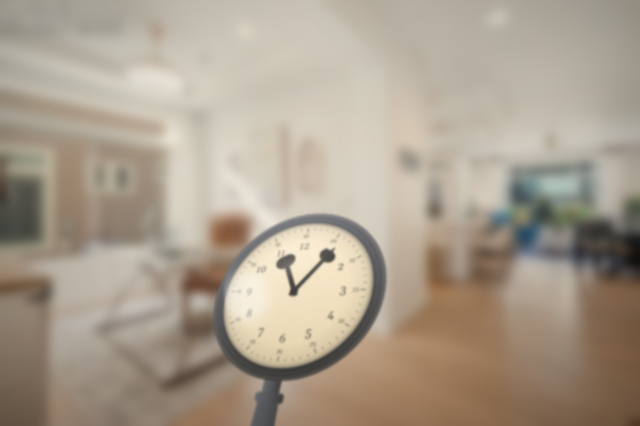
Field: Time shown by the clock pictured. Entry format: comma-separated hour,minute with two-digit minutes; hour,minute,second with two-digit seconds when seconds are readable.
11,06
